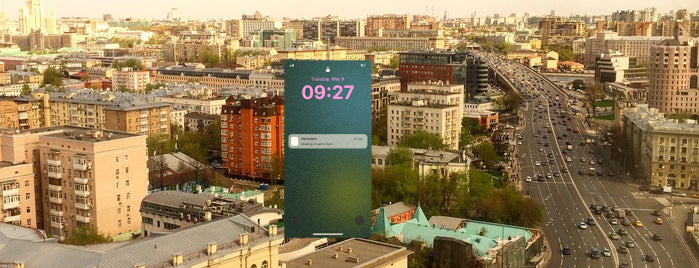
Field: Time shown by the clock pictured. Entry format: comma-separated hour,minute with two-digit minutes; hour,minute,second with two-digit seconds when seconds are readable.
9,27
